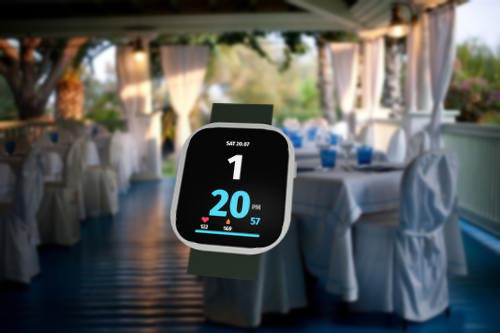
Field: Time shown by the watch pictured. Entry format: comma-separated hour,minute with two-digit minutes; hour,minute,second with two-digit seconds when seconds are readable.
1,20,57
